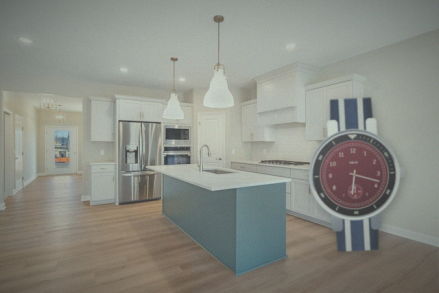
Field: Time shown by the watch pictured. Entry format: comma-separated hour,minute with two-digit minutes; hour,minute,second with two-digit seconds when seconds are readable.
6,18
